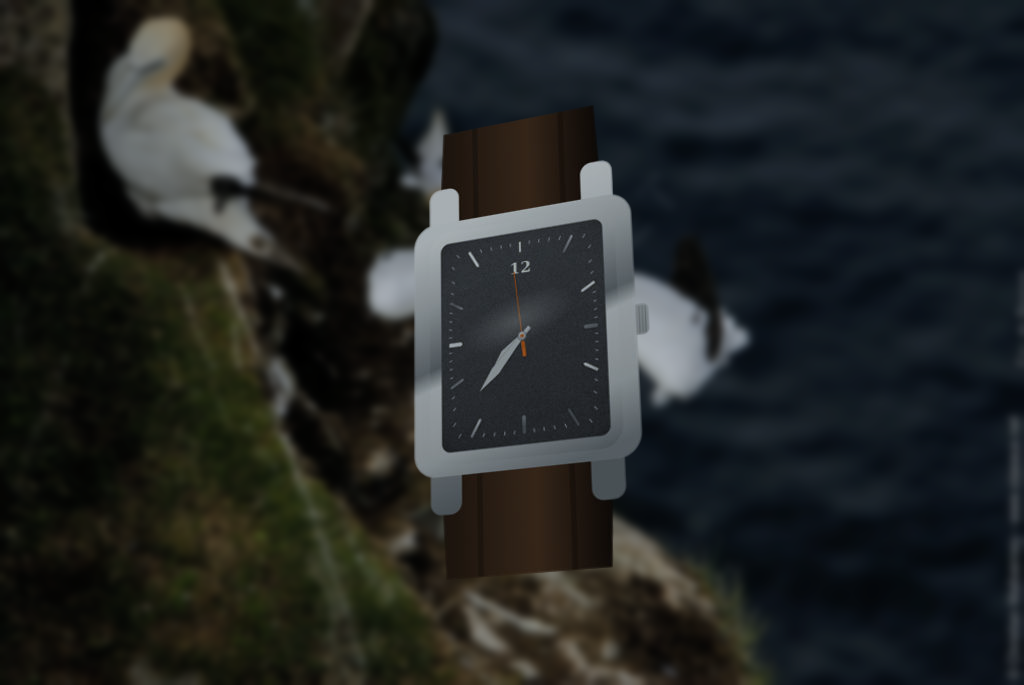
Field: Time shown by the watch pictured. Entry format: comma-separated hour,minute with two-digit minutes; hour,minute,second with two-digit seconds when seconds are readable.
7,36,59
